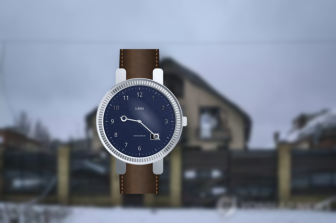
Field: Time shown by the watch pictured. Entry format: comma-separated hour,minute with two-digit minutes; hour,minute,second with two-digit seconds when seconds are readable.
9,22
